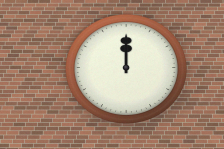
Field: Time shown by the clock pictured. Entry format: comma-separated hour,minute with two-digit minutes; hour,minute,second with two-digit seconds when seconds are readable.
12,00
